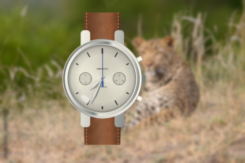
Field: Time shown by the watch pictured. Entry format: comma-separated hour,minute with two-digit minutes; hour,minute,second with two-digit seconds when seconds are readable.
7,34
